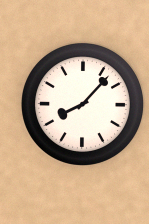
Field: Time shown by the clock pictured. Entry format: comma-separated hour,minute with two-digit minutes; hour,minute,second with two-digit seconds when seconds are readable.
8,07
